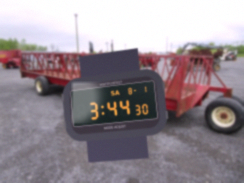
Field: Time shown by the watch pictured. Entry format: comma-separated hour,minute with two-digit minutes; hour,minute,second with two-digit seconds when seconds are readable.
3,44,30
